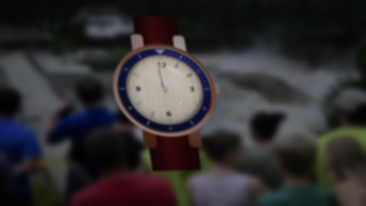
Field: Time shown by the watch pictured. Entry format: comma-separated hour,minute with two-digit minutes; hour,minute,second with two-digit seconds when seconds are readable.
11,59
